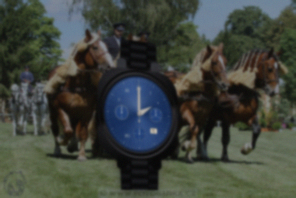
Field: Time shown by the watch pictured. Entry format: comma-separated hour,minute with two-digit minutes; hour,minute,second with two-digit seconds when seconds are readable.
2,00
